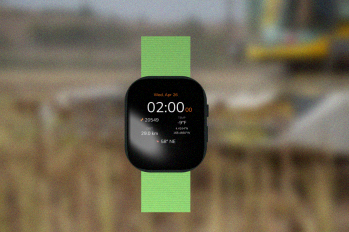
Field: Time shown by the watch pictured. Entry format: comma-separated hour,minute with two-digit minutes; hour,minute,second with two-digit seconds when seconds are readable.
2,00
